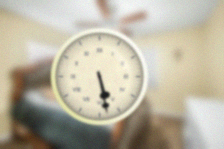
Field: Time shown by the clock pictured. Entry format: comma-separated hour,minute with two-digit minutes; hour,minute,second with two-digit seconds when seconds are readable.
5,28
